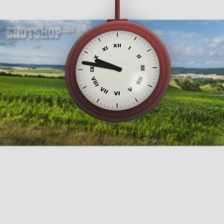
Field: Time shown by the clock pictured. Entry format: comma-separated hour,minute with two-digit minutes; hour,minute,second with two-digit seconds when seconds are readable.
9,47
